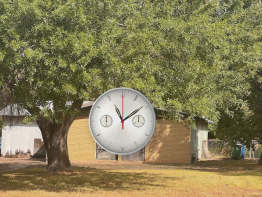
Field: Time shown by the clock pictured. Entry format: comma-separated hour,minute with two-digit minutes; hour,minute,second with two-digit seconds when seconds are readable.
11,09
